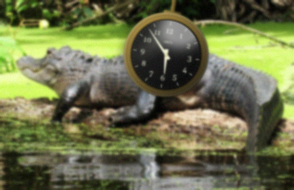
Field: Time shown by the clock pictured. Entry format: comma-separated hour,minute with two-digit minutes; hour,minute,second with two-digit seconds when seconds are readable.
5,53
